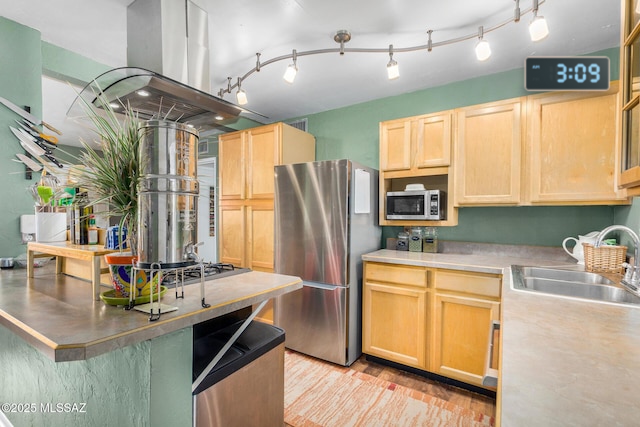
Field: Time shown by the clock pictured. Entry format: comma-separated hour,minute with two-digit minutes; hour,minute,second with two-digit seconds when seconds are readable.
3,09
